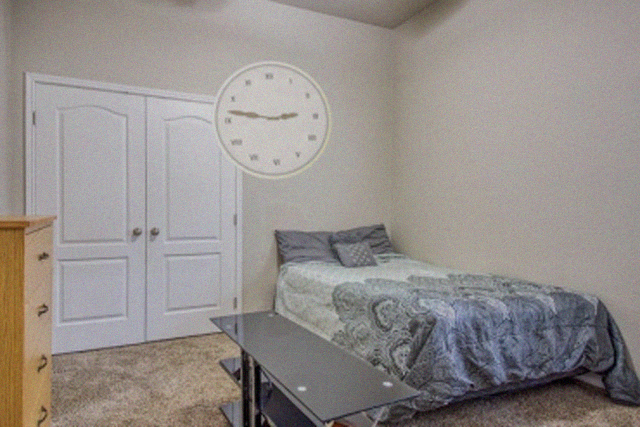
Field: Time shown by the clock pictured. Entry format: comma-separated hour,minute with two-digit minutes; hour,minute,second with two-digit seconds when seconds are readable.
2,47
